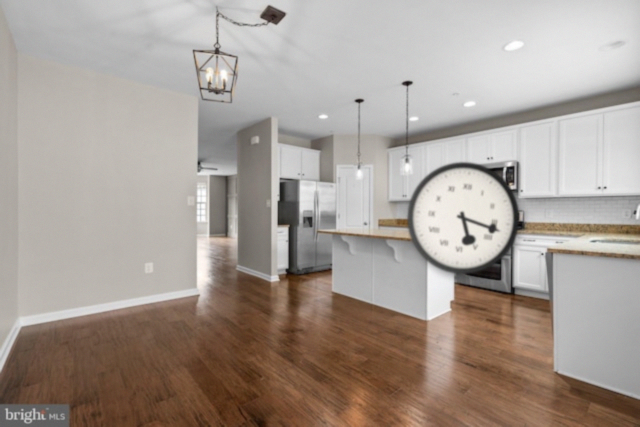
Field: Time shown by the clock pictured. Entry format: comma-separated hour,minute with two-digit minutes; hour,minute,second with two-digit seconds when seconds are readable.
5,17
